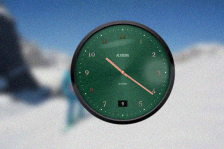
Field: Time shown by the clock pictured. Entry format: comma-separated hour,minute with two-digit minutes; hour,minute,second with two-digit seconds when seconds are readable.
10,21
